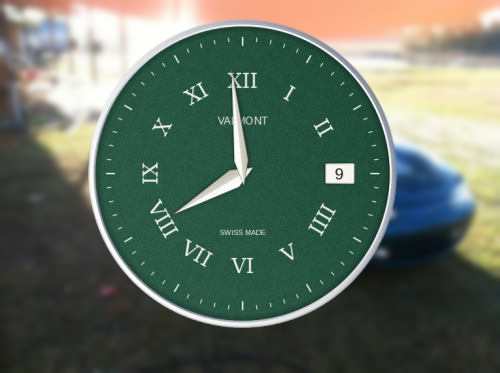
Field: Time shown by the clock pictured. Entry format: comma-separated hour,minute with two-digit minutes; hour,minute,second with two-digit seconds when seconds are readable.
7,59
